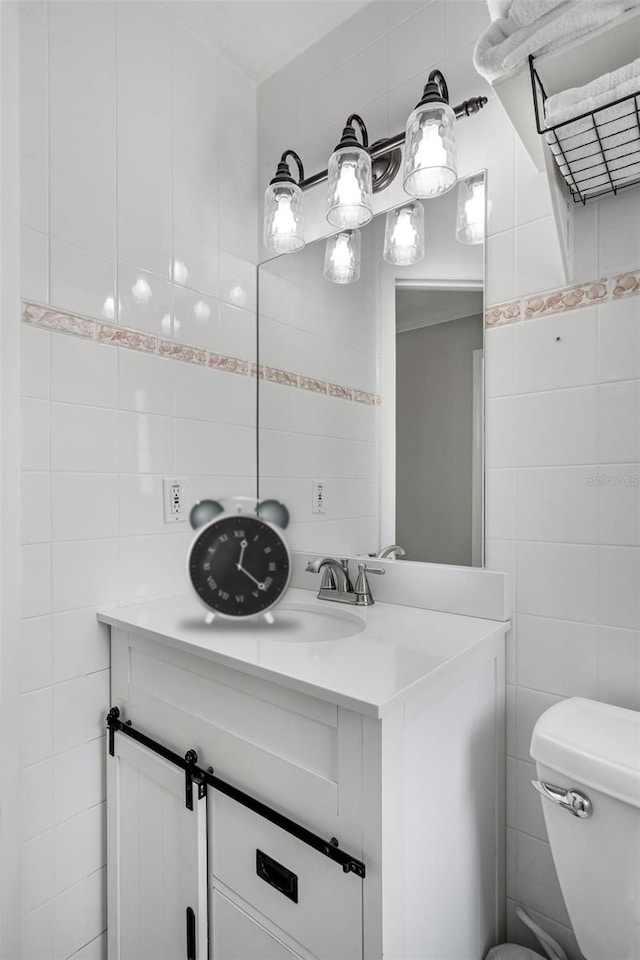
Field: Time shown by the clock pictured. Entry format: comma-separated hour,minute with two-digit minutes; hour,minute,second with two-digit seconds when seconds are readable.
12,22
